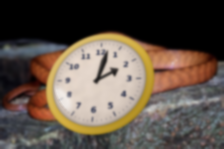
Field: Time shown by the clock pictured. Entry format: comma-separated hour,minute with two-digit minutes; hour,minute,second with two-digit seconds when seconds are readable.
2,02
